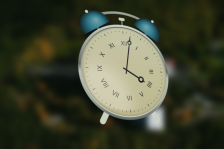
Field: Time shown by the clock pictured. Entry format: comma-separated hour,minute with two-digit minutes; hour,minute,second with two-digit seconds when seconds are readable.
4,02
